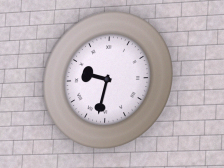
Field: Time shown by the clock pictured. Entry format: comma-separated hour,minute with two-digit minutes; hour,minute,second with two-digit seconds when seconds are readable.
9,32
